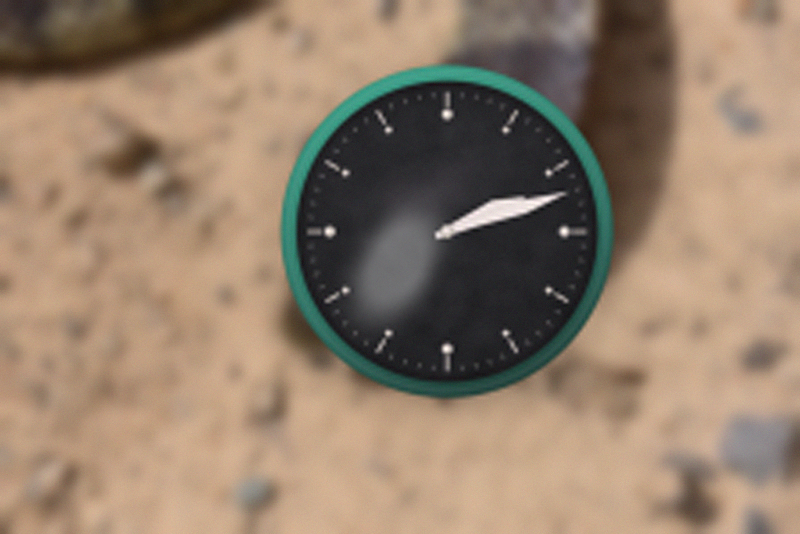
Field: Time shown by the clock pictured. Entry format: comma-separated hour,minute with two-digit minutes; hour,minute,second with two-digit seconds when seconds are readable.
2,12
